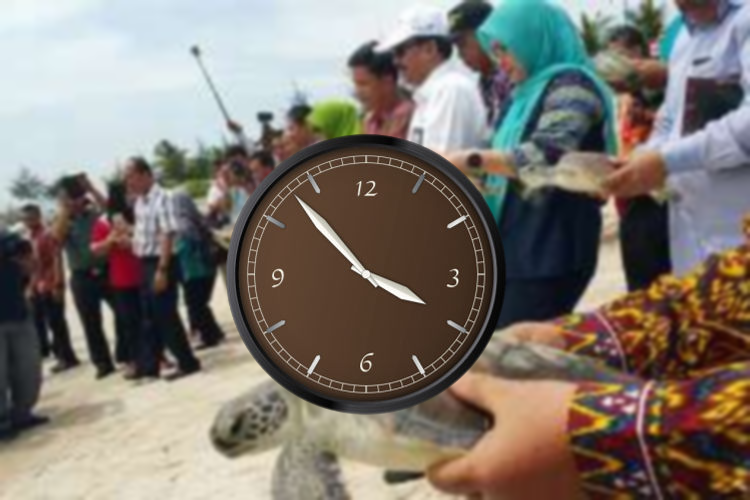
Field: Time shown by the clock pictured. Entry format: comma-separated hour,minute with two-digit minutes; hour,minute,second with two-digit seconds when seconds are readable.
3,53
